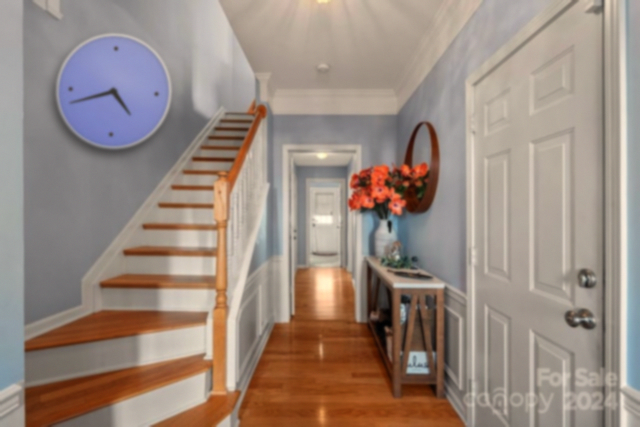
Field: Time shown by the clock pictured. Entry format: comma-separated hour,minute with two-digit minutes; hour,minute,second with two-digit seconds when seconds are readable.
4,42
